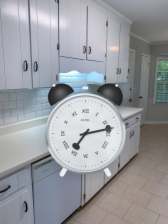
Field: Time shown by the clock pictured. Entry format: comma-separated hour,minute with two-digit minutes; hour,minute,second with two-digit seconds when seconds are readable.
7,13
